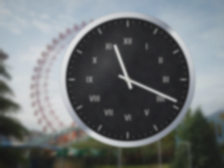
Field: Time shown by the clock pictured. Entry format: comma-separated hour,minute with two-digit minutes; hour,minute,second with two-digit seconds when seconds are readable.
11,19
